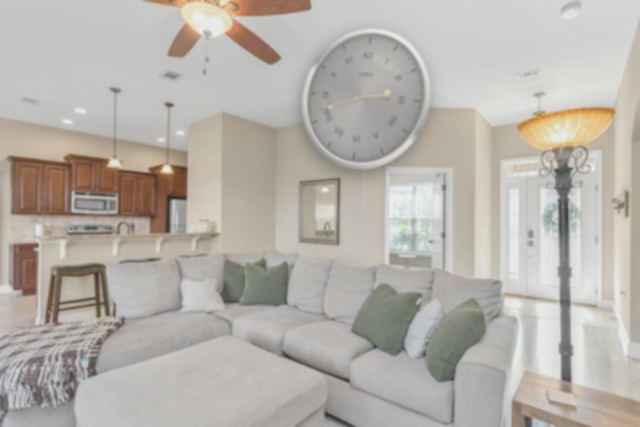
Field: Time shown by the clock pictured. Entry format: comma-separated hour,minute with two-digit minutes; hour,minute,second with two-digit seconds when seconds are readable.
2,42
